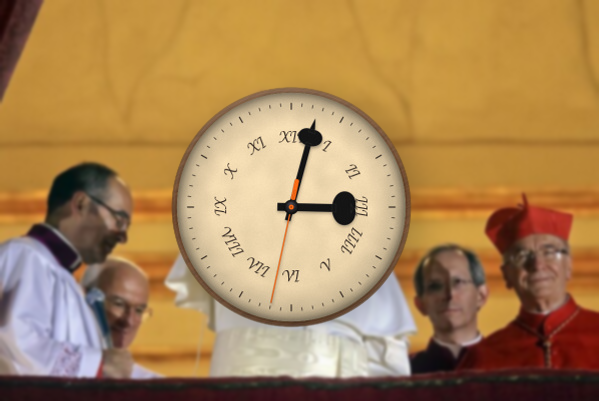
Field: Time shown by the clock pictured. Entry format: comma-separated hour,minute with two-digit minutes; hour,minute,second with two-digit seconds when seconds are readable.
3,02,32
